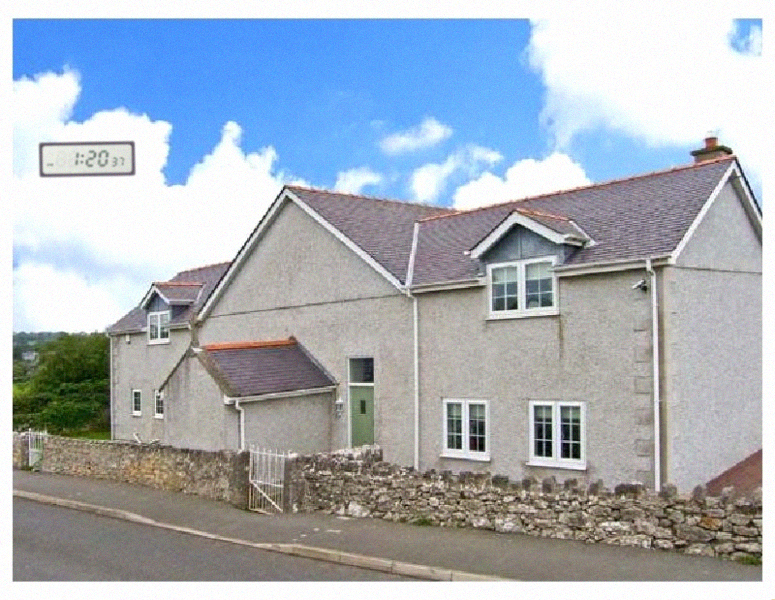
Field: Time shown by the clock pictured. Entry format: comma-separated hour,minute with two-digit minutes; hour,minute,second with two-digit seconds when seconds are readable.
1,20,37
